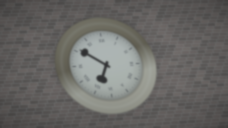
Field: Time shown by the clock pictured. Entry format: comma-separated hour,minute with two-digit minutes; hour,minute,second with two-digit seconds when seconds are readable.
6,51
